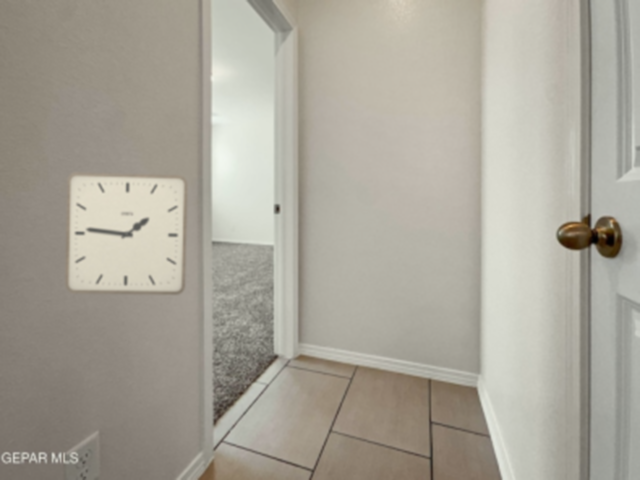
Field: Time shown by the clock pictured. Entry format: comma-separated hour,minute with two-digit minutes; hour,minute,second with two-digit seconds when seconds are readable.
1,46
